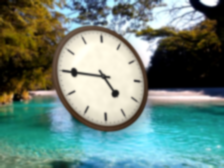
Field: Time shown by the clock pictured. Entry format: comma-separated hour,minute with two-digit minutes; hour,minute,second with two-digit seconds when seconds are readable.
4,45
